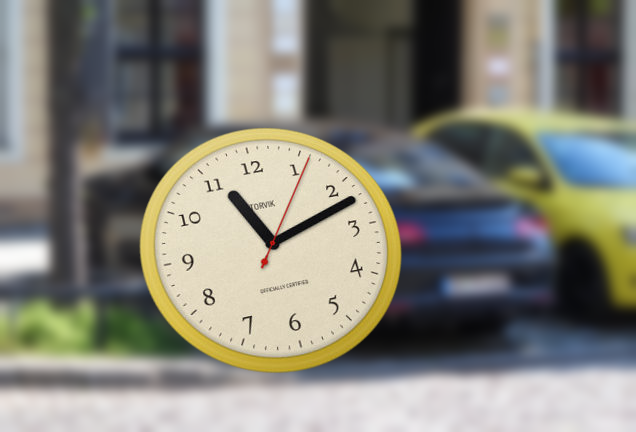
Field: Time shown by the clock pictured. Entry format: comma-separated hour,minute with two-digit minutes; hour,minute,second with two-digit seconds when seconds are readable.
11,12,06
